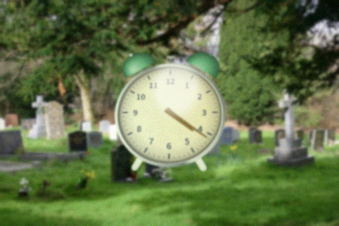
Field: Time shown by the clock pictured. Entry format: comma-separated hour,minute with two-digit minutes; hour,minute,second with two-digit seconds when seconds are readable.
4,21
